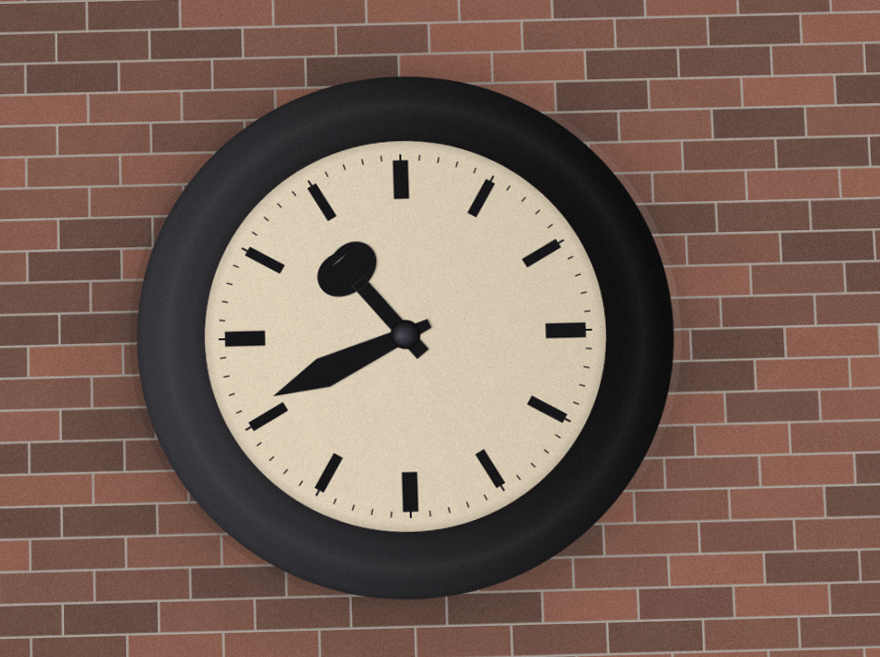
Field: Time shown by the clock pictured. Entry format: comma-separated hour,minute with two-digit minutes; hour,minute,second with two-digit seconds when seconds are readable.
10,41
